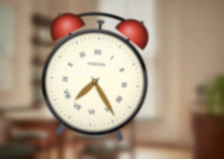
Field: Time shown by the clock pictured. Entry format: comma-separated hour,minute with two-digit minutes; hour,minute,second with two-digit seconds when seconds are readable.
7,24
